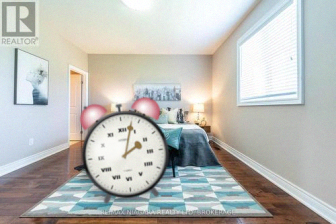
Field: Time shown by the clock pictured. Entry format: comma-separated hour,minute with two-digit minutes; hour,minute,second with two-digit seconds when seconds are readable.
2,03
